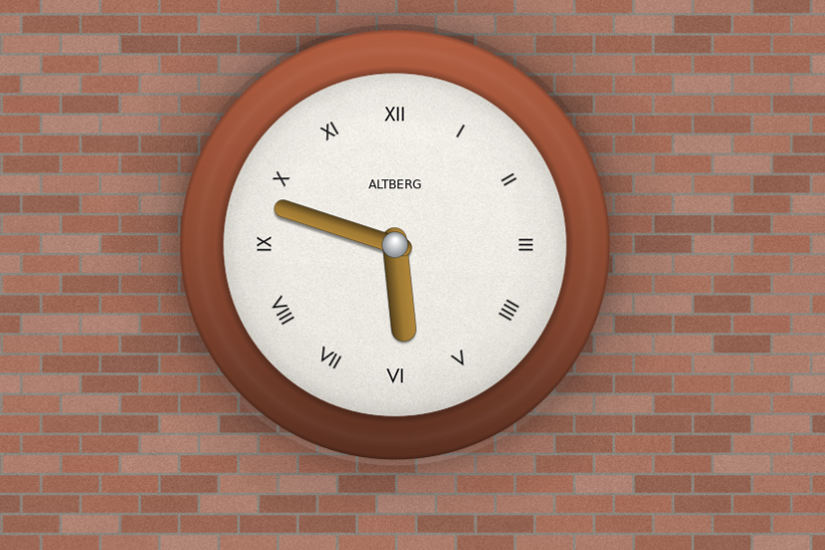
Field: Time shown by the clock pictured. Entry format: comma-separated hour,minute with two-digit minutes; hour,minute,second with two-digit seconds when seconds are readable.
5,48
